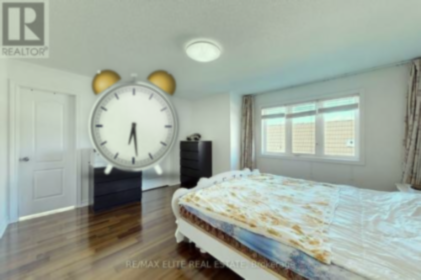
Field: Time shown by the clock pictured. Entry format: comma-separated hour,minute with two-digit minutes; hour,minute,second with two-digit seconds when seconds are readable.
6,29
